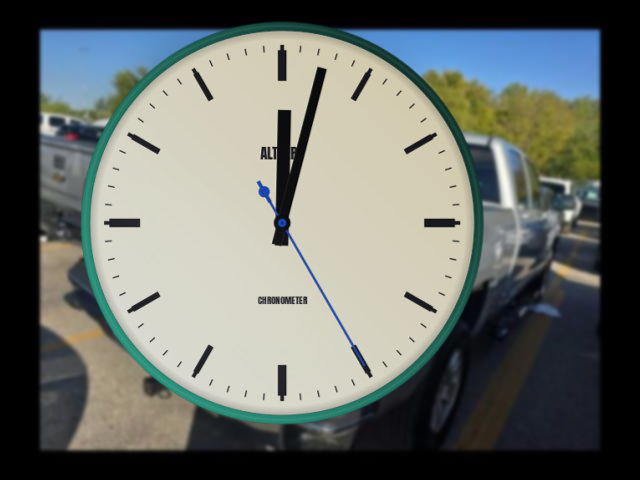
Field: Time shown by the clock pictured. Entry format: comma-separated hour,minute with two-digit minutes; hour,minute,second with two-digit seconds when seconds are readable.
12,02,25
